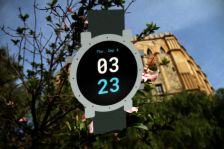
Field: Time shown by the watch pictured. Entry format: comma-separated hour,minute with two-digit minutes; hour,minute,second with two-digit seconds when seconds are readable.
3,23
